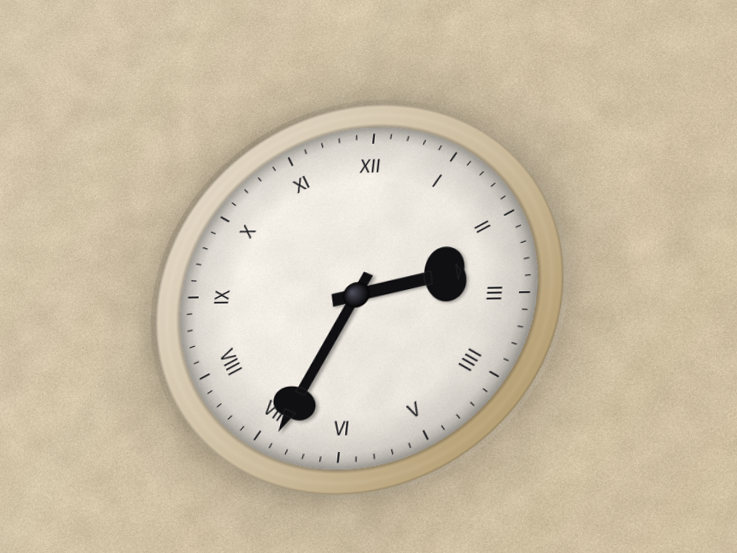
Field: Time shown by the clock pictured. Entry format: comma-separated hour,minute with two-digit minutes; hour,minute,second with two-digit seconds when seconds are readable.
2,34
